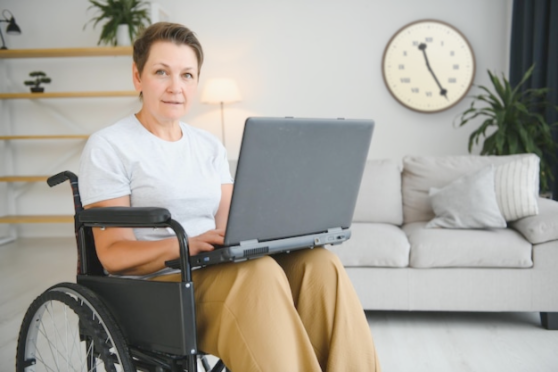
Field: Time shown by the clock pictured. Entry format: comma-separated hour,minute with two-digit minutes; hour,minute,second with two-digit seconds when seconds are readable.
11,25
